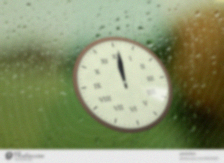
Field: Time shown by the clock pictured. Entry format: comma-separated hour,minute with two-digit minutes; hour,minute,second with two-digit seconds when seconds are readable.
12,01
